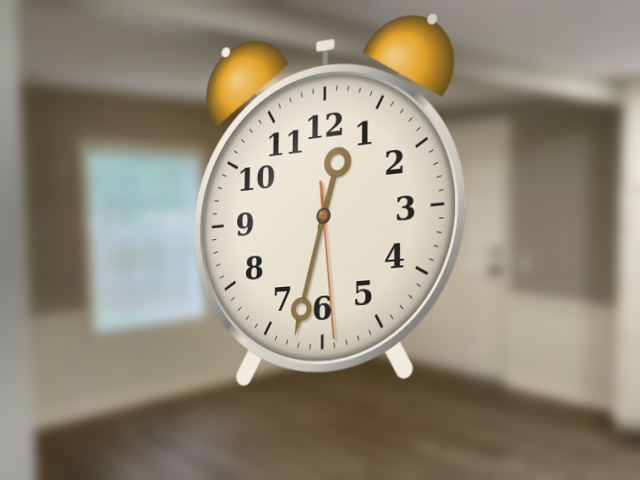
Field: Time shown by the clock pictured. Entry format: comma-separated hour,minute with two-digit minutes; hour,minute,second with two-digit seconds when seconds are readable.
12,32,29
